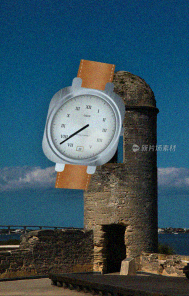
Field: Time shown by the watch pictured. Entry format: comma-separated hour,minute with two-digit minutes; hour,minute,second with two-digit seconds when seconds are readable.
7,38
